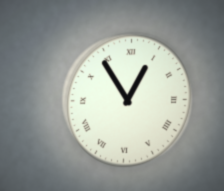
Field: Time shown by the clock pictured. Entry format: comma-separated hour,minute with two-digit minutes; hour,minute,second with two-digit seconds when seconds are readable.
12,54
